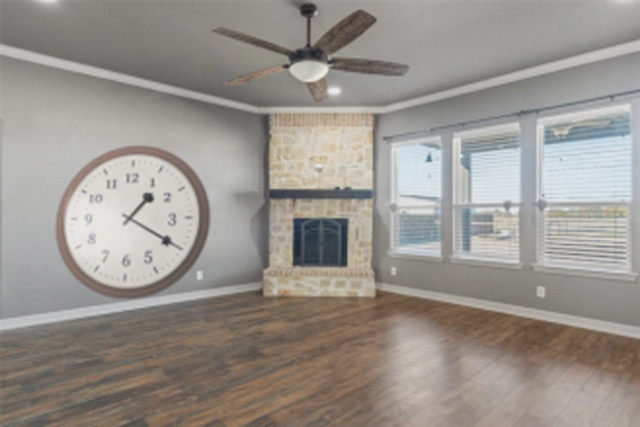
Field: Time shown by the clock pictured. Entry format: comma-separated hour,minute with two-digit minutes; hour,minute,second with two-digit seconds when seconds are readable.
1,20
